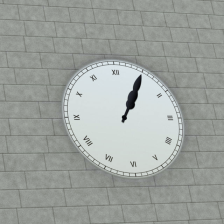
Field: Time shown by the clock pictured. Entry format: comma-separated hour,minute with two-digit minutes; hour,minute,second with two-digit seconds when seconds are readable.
1,05
